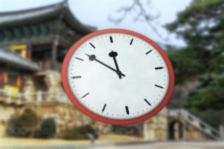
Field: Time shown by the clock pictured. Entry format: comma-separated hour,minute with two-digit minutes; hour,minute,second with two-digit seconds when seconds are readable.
11,52
